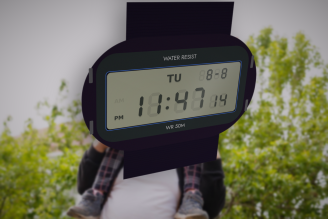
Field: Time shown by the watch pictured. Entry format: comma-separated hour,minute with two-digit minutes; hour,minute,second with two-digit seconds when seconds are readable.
11,47,14
